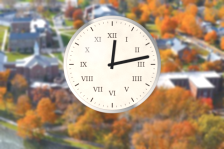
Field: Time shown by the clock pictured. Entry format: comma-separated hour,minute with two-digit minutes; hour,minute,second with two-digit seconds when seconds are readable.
12,13
